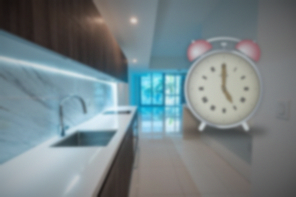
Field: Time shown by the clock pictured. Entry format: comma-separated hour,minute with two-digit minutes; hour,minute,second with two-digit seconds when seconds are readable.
5,00
